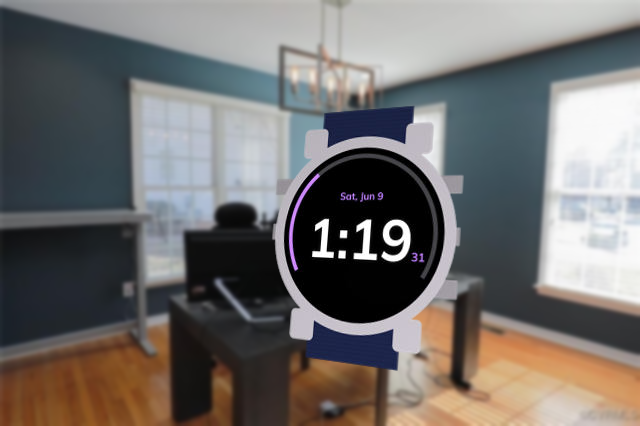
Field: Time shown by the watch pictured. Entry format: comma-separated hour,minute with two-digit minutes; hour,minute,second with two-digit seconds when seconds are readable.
1,19,31
